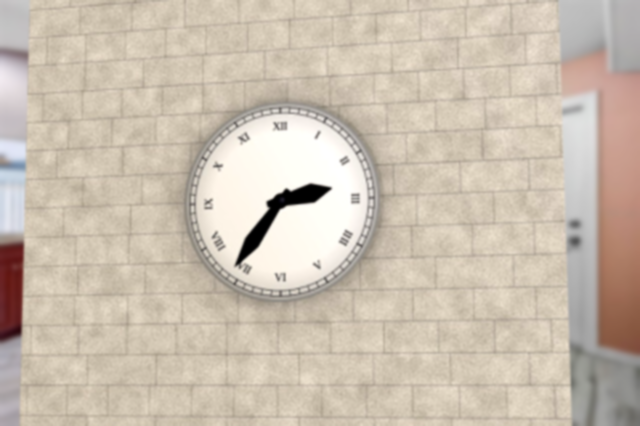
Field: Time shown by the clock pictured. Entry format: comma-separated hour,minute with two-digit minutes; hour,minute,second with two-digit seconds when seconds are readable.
2,36
